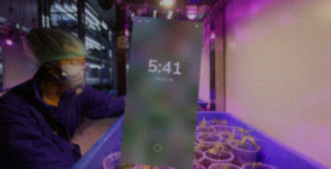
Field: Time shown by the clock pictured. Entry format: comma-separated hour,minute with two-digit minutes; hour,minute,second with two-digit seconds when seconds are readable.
5,41
